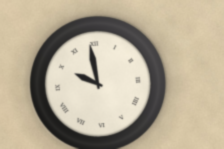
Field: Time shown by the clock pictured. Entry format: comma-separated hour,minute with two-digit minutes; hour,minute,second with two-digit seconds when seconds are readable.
9,59
